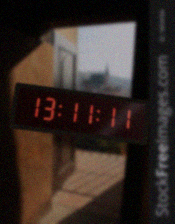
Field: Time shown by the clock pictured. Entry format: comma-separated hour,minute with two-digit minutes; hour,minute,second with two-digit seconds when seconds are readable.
13,11,11
